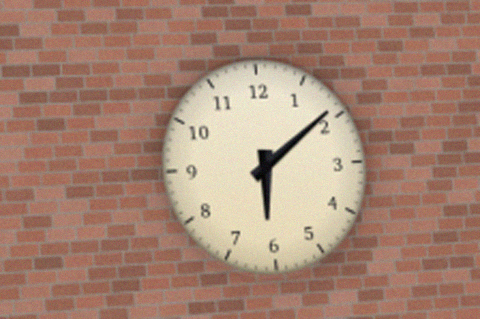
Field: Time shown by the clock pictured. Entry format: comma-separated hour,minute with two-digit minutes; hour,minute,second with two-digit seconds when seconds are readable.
6,09
